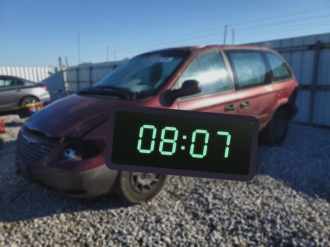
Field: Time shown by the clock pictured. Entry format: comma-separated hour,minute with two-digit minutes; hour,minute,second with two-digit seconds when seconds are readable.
8,07
